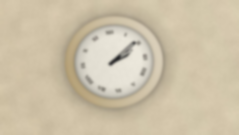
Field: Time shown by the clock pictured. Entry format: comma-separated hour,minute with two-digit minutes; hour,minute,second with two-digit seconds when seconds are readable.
2,09
